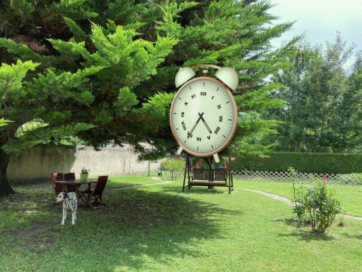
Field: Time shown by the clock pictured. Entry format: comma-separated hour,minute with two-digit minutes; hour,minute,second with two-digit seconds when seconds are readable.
4,35
